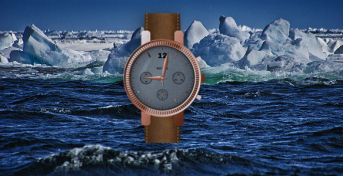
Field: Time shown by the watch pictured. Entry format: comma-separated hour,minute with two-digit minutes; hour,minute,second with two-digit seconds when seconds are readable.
9,02
